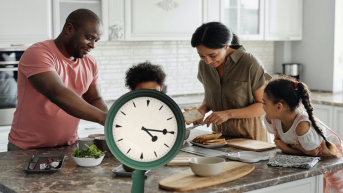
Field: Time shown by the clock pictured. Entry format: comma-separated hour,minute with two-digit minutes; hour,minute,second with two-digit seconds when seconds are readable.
4,15
